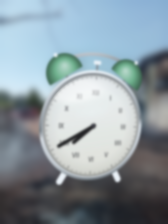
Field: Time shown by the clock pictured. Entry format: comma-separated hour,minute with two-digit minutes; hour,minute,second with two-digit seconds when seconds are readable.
7,40
